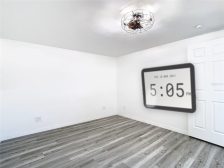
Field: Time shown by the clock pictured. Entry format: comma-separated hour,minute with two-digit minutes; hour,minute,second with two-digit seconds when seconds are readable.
5,05
